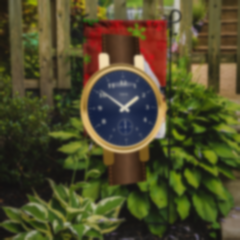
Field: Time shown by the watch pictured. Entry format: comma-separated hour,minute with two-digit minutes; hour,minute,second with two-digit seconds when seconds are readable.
1,51
